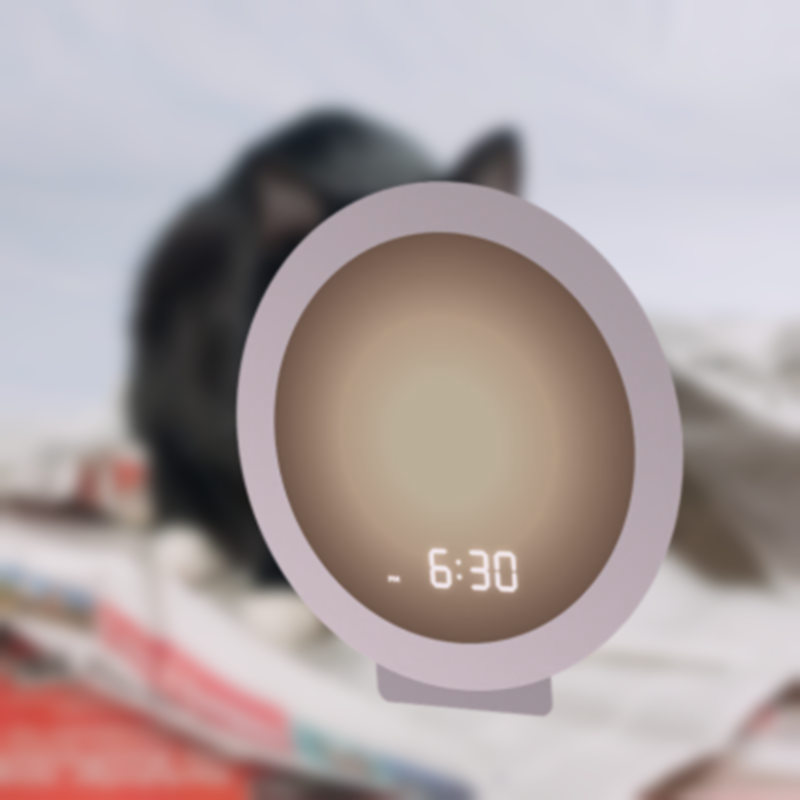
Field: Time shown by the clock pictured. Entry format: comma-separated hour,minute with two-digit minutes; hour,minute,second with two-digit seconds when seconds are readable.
6,30
